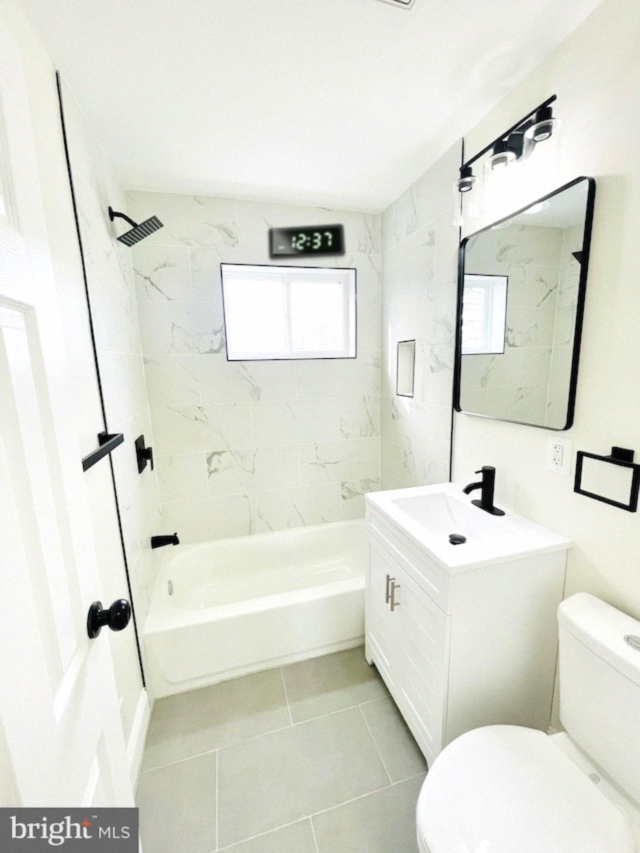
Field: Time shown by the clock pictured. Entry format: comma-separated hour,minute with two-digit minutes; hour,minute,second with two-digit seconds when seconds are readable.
12,37
